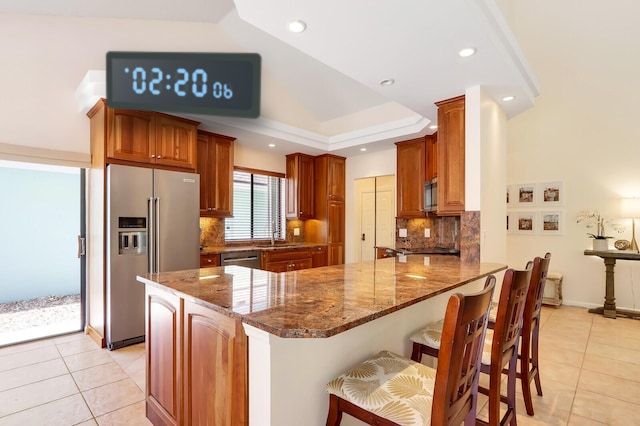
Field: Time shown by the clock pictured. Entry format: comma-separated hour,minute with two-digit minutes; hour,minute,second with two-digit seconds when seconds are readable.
2,20,06
